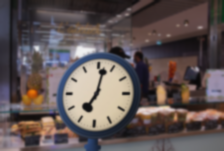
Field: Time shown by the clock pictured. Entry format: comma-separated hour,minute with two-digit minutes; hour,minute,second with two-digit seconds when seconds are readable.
7,02
